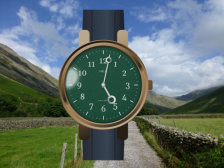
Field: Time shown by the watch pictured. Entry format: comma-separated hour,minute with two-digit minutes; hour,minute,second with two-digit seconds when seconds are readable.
5,02
